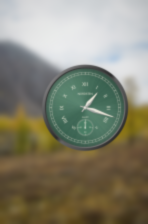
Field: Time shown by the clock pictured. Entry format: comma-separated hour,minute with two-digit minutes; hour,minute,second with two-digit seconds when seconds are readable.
1,18
